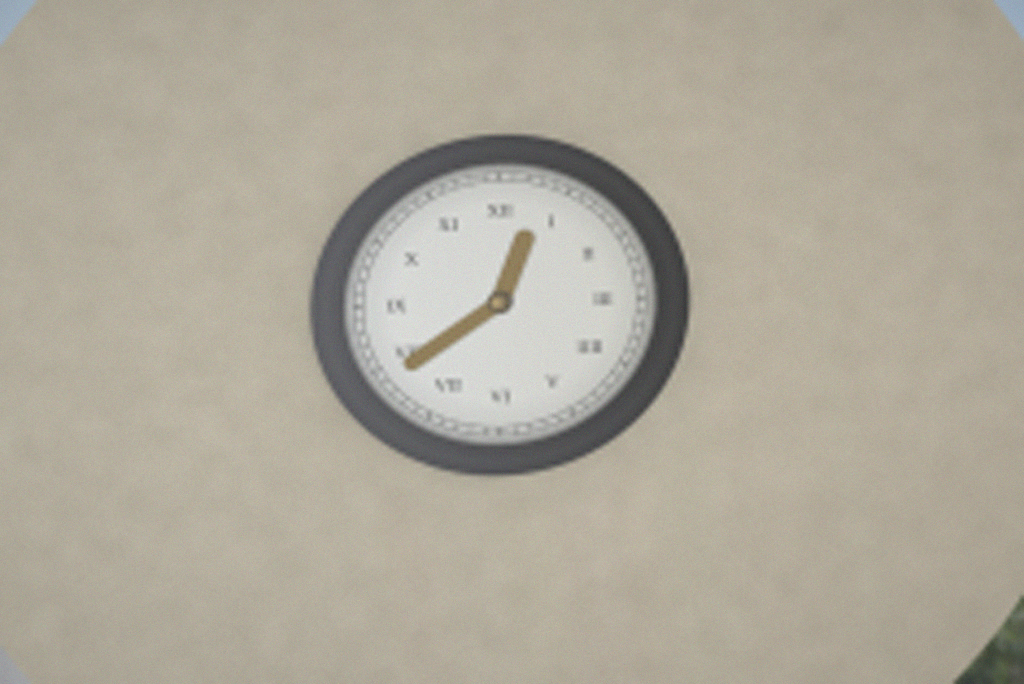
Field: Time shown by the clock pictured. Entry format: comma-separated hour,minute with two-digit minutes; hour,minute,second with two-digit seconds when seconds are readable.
12,39
